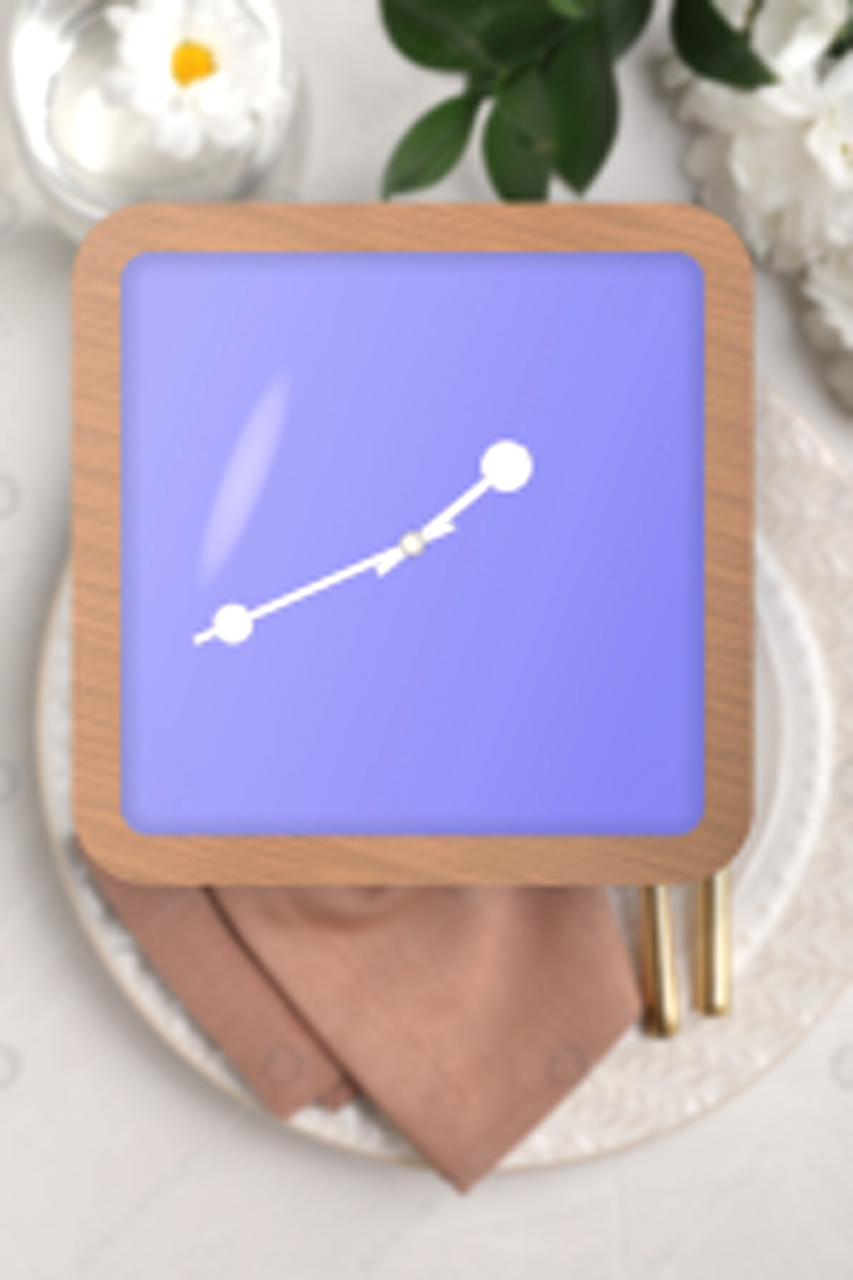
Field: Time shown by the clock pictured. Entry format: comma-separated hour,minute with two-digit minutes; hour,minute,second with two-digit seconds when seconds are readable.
1,41
